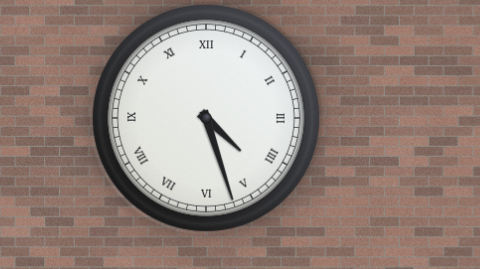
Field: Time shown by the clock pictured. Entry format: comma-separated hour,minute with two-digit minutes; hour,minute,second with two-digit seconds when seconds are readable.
4,27
